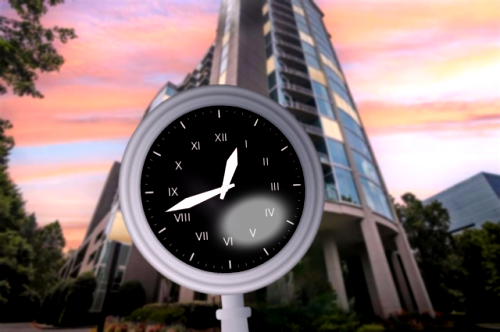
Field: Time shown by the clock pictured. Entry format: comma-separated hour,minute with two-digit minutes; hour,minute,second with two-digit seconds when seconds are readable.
12,42
